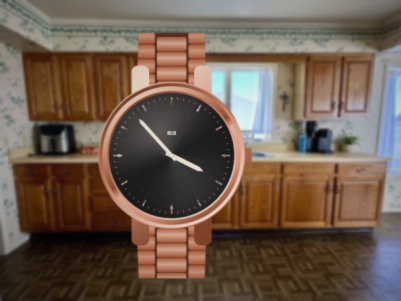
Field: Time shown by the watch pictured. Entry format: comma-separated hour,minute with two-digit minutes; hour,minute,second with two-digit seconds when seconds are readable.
3,53
